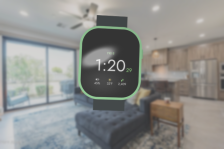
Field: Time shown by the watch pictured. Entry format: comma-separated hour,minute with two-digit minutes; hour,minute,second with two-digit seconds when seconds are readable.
1,20
